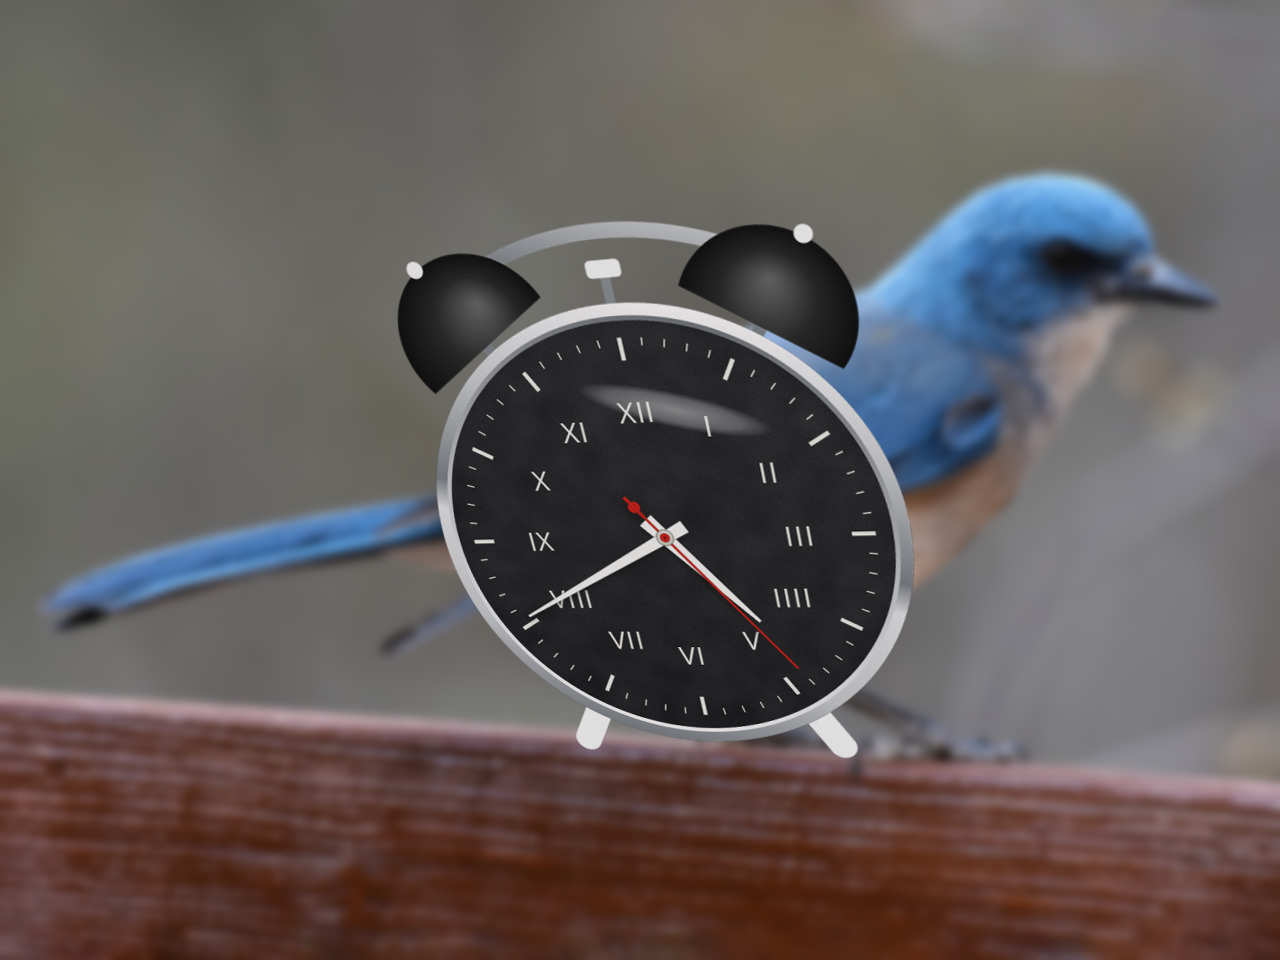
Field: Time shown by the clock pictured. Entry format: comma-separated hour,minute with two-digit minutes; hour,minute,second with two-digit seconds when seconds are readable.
4,40,24
